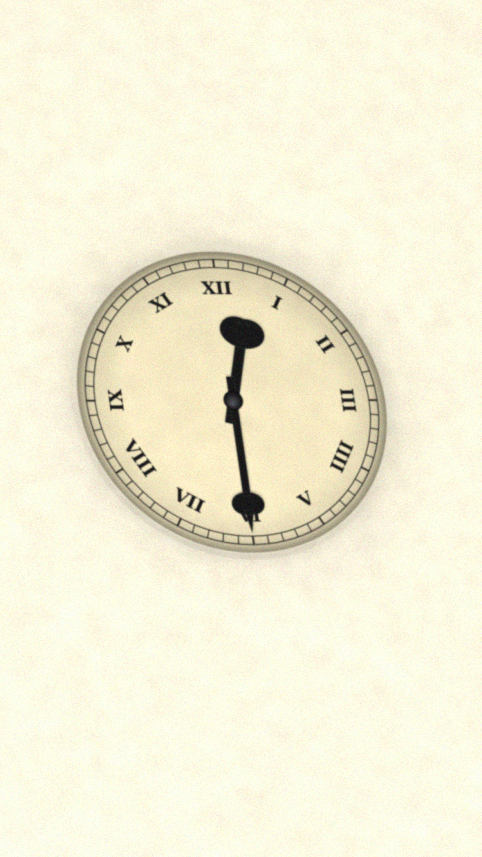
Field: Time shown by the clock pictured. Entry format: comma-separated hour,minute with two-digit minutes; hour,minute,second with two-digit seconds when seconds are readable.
12,30
